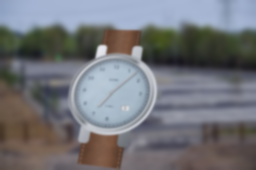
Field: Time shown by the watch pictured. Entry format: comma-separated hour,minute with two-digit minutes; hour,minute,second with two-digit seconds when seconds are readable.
7,07
